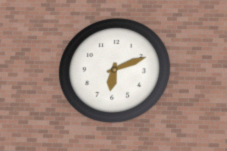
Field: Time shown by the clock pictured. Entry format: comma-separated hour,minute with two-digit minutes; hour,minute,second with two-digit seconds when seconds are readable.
6,11
